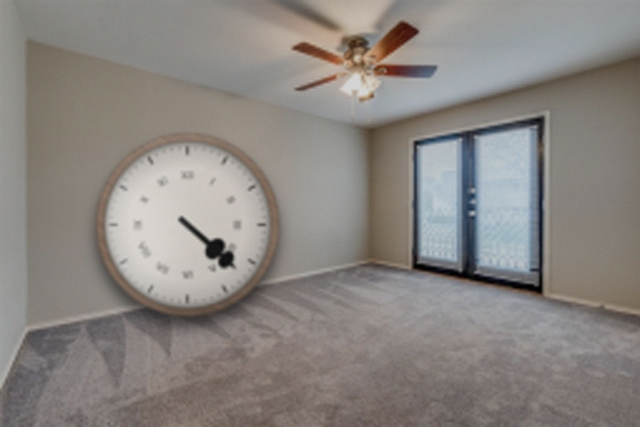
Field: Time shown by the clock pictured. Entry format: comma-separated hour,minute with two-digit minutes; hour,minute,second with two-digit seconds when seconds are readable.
4,22
